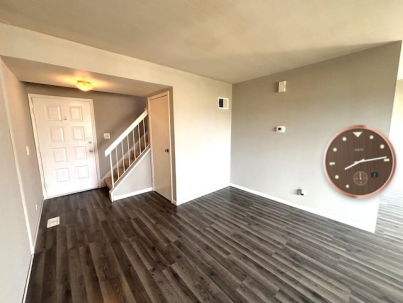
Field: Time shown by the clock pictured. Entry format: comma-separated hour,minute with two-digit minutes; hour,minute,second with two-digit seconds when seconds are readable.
8,14
